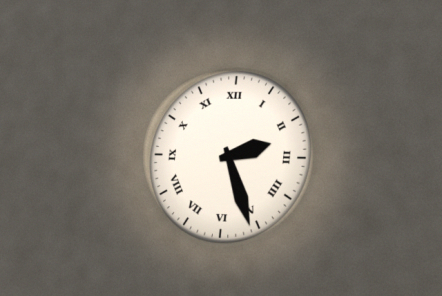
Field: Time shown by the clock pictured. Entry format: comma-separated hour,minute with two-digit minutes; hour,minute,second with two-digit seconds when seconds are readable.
2,26
